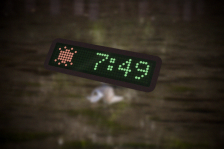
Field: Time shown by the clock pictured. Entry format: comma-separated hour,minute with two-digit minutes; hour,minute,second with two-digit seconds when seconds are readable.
7,49
